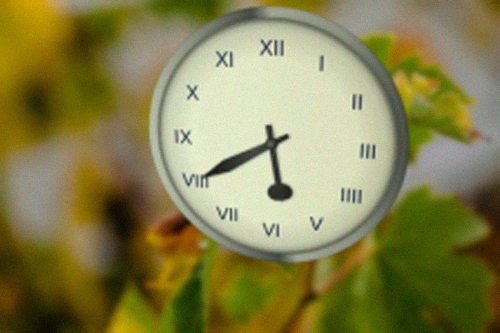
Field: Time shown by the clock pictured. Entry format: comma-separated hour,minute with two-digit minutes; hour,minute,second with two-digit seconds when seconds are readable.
5,40
